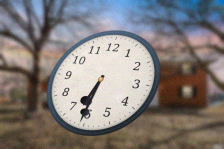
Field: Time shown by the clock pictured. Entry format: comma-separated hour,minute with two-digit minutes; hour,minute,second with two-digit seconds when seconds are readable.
6,31
